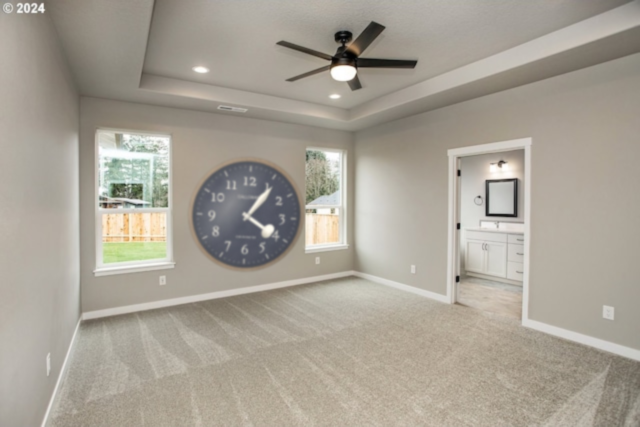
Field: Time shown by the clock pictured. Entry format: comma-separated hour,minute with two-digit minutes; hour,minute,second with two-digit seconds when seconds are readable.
4,06
